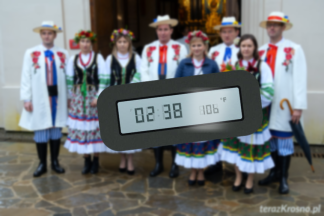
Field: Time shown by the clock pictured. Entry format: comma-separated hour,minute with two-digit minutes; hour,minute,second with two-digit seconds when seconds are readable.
2,38
